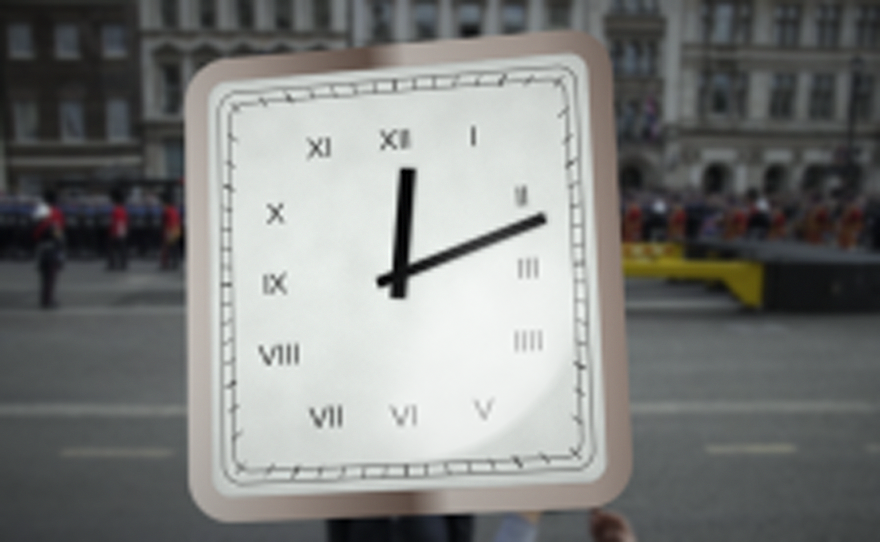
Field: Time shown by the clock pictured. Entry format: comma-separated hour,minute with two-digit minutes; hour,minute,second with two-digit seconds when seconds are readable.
12,12
